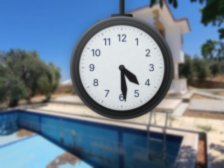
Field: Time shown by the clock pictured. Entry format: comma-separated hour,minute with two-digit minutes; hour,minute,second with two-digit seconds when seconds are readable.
4,29
